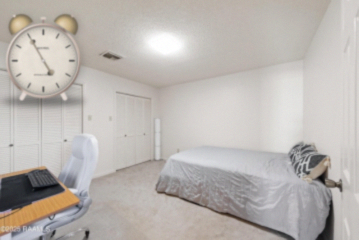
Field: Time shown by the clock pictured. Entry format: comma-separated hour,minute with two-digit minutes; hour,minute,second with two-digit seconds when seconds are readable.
4,55
